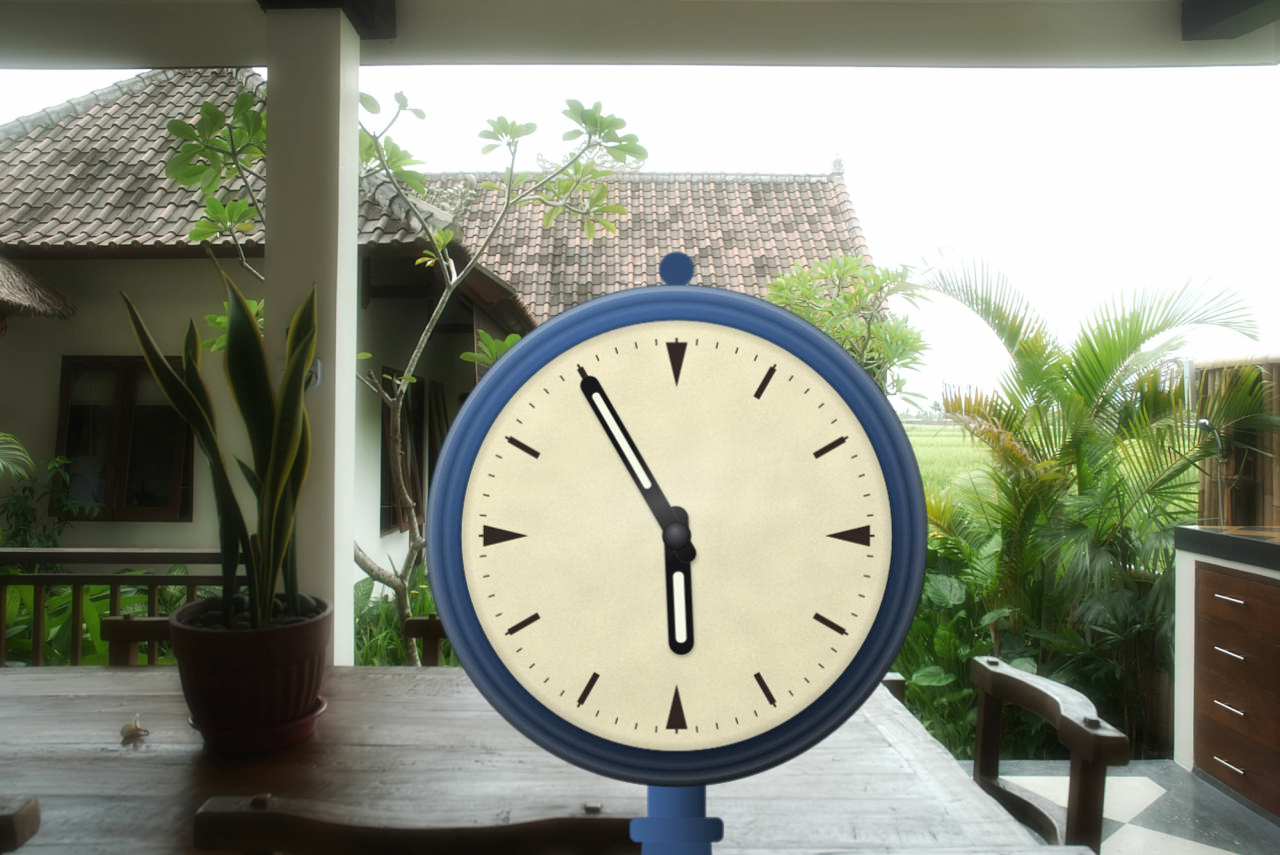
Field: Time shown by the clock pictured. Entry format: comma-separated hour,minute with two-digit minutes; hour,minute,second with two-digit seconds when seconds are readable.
5,55
